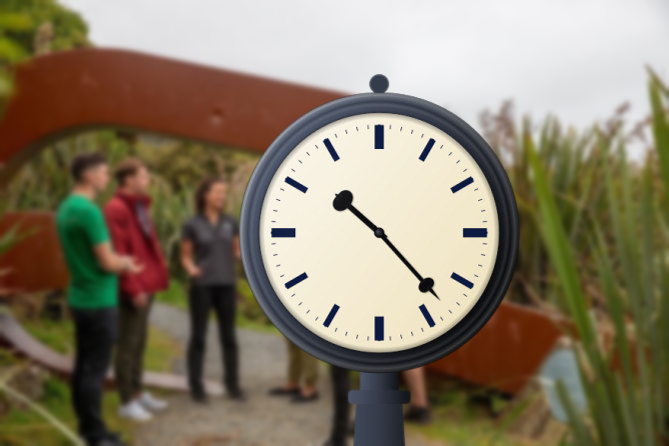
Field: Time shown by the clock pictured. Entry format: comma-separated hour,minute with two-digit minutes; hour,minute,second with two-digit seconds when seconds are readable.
10,23
